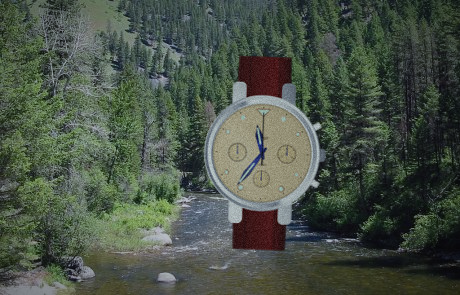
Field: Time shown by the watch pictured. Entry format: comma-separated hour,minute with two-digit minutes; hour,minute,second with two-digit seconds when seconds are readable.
11,36
